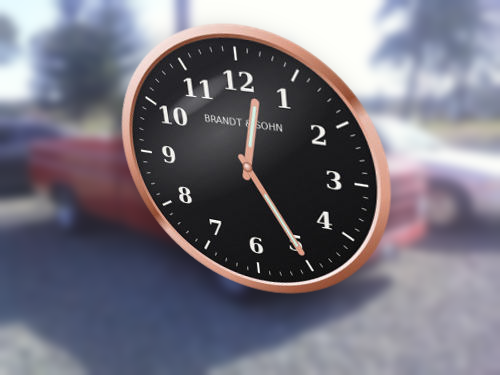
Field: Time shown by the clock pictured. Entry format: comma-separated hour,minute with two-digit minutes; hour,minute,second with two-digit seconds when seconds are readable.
12,25
